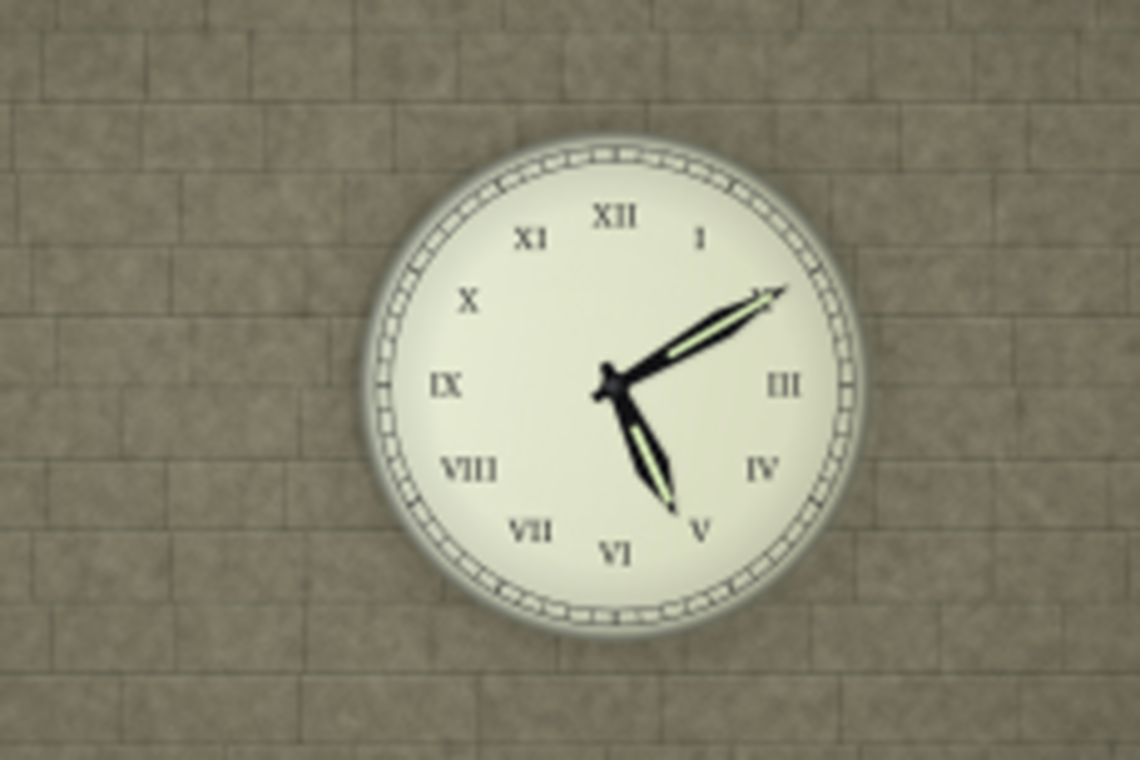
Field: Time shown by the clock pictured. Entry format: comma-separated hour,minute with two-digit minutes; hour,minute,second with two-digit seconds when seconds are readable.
5,10
